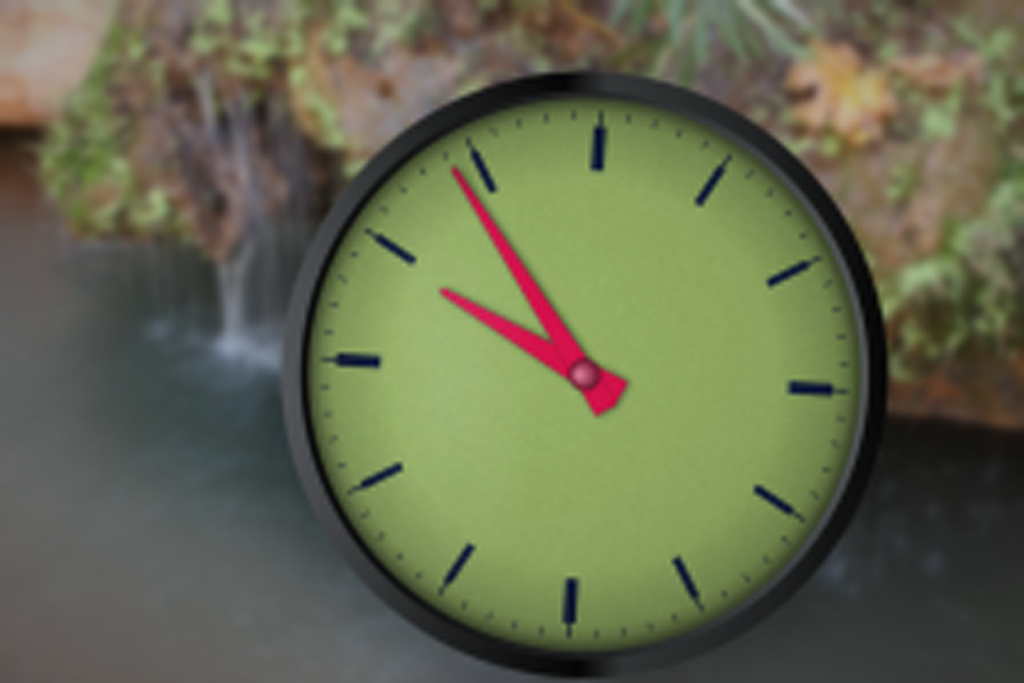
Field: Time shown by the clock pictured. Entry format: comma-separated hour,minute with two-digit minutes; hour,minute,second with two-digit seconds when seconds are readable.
9,54
